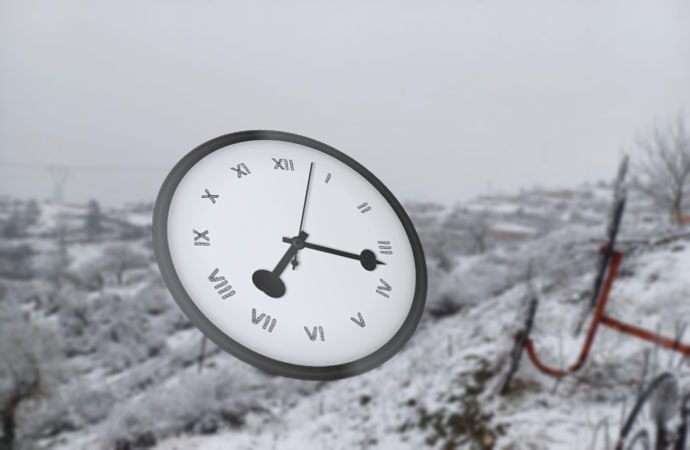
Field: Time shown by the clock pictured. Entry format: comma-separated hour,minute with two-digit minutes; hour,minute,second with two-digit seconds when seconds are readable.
7,17,03
